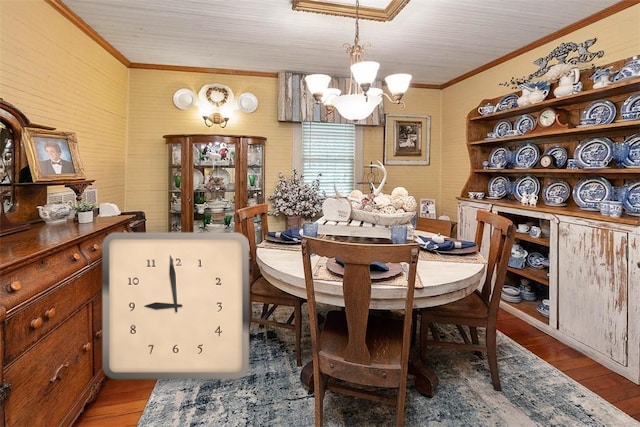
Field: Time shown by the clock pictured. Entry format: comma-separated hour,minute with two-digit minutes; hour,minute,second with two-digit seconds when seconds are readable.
8,59
